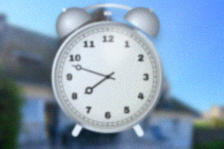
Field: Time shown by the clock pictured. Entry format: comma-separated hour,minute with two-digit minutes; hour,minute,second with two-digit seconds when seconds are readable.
7,48
